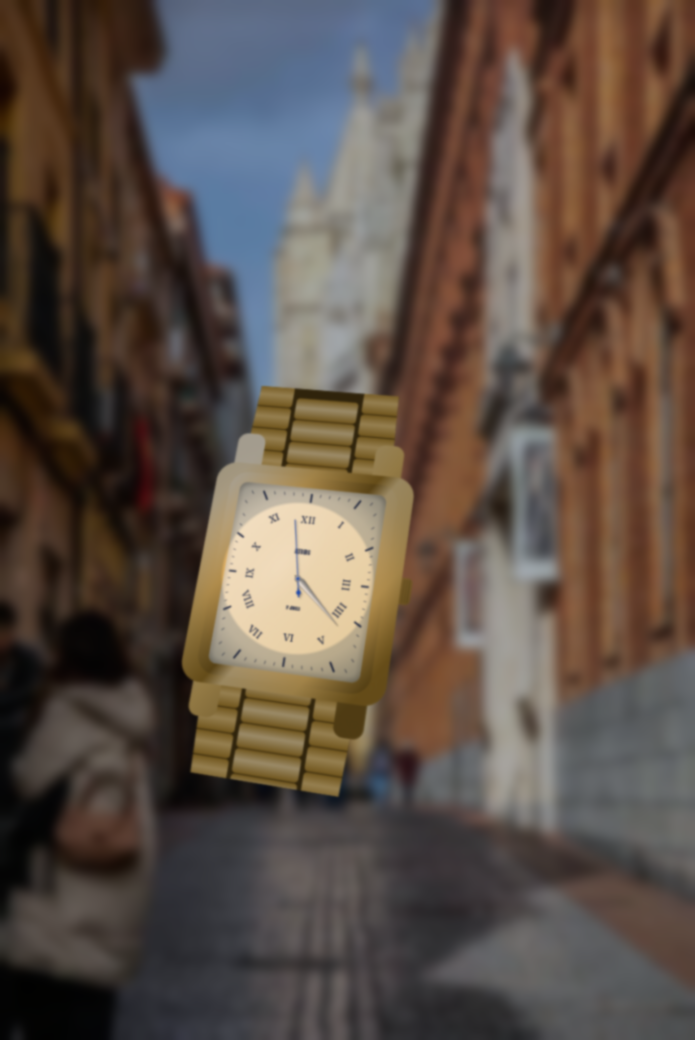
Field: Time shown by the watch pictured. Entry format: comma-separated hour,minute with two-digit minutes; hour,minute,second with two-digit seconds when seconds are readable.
4,21,58
